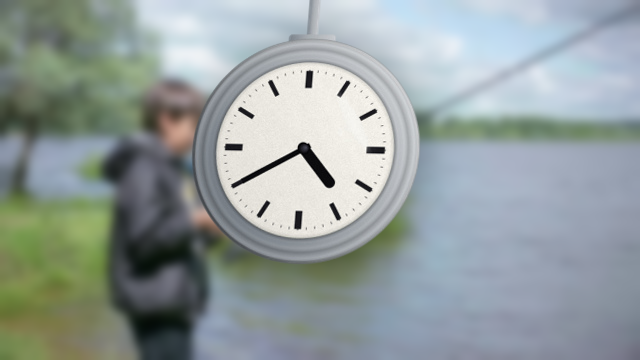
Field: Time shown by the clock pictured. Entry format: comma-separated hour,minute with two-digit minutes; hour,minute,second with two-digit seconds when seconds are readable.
4,40
